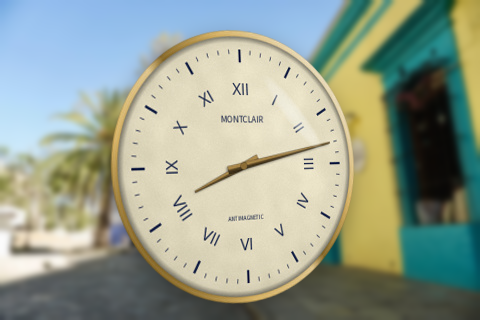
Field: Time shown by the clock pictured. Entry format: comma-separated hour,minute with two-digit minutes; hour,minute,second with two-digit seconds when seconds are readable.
8,13
